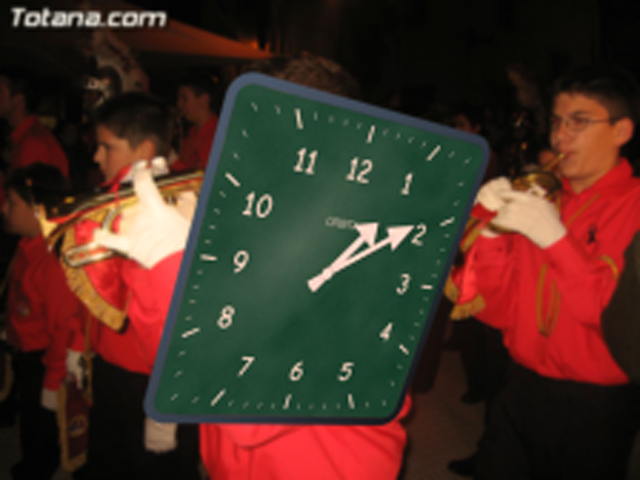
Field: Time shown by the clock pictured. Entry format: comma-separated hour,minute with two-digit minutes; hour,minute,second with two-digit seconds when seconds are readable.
1,09
